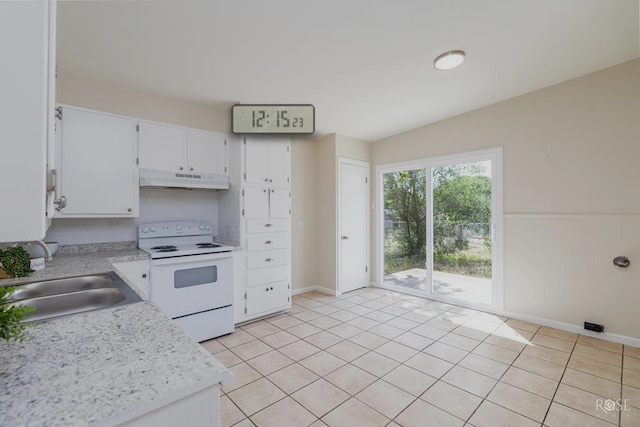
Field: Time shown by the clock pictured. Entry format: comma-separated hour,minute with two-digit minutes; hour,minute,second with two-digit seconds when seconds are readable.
12,15,23
